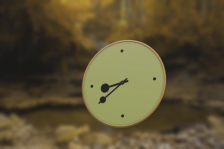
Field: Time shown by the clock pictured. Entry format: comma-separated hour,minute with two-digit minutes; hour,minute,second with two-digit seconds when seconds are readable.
8,39
